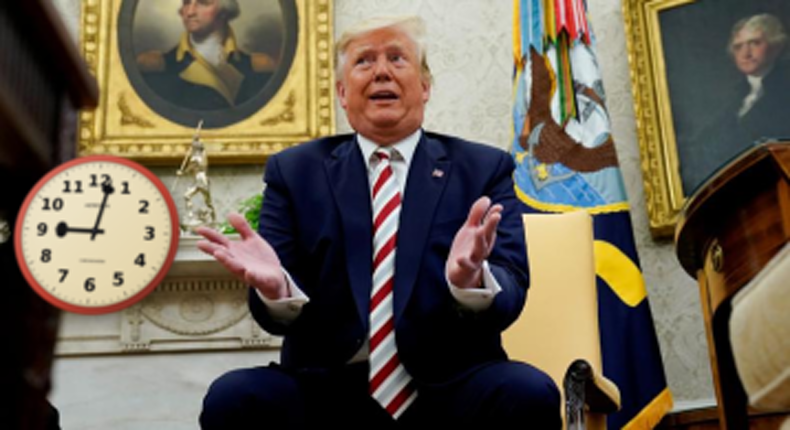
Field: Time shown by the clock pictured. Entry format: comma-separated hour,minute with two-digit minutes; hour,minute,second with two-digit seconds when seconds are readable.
9,02
